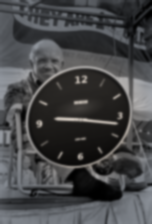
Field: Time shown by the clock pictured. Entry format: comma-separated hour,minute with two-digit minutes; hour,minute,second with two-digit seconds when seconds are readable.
9,17
